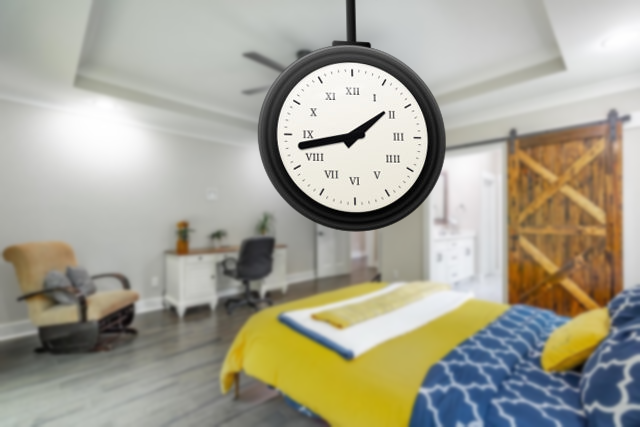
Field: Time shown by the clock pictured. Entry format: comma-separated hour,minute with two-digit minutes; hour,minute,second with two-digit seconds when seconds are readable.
1,43
